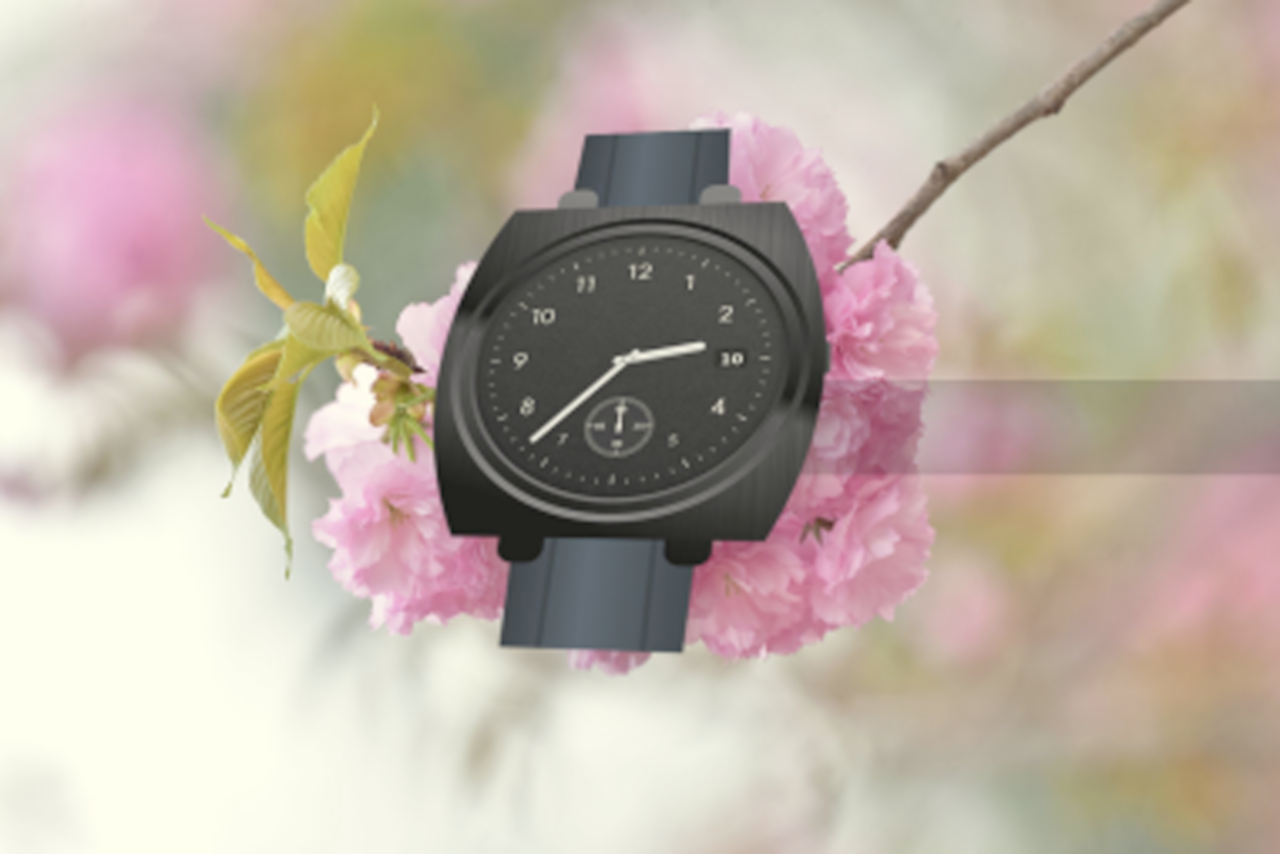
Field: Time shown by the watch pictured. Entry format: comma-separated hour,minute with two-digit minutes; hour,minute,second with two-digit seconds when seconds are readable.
2,37
